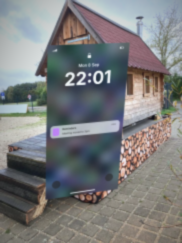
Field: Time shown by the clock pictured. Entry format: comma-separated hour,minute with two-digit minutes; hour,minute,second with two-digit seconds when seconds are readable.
22,01
